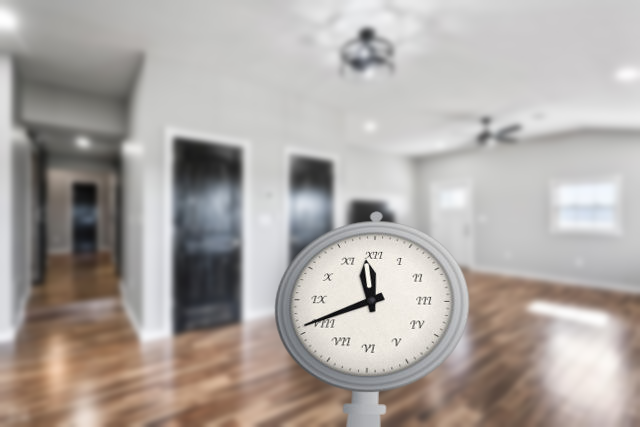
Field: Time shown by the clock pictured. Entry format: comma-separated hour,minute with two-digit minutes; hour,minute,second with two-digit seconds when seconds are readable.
11,41
